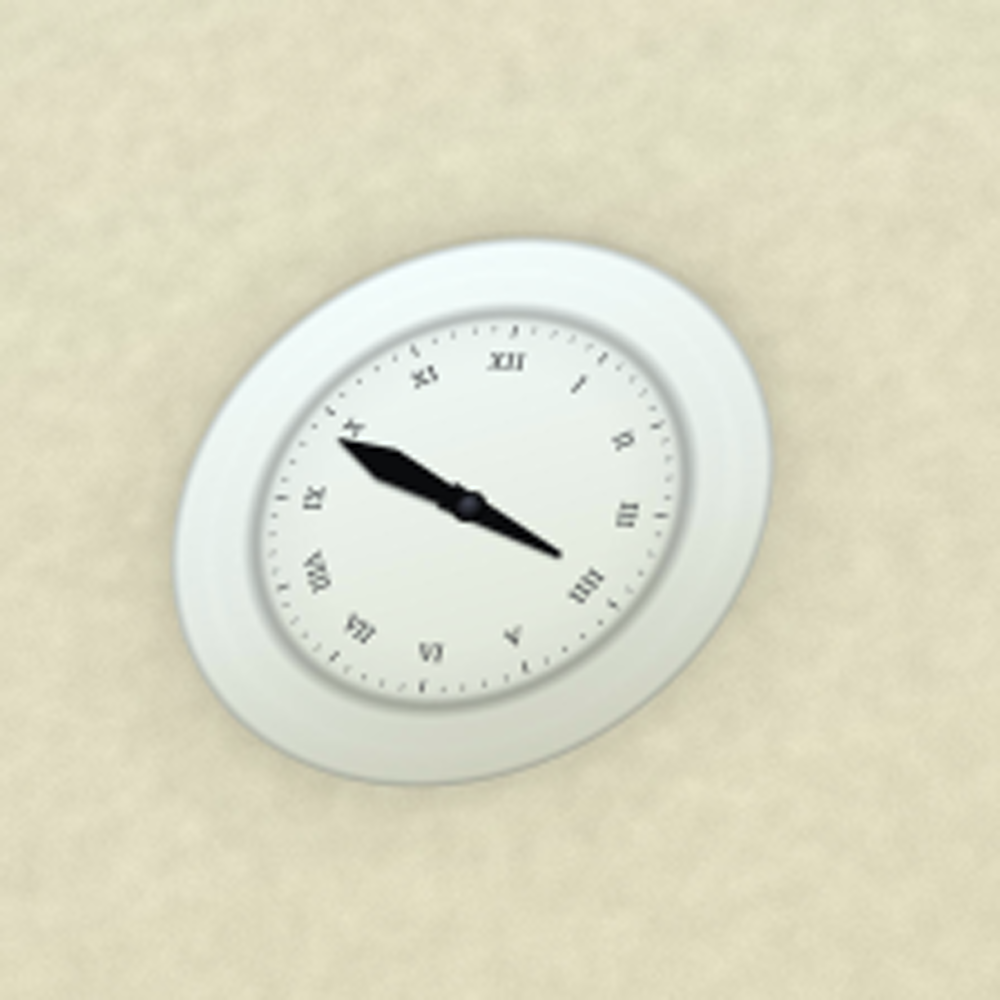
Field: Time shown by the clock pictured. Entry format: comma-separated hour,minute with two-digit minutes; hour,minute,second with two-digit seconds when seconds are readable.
3,49
